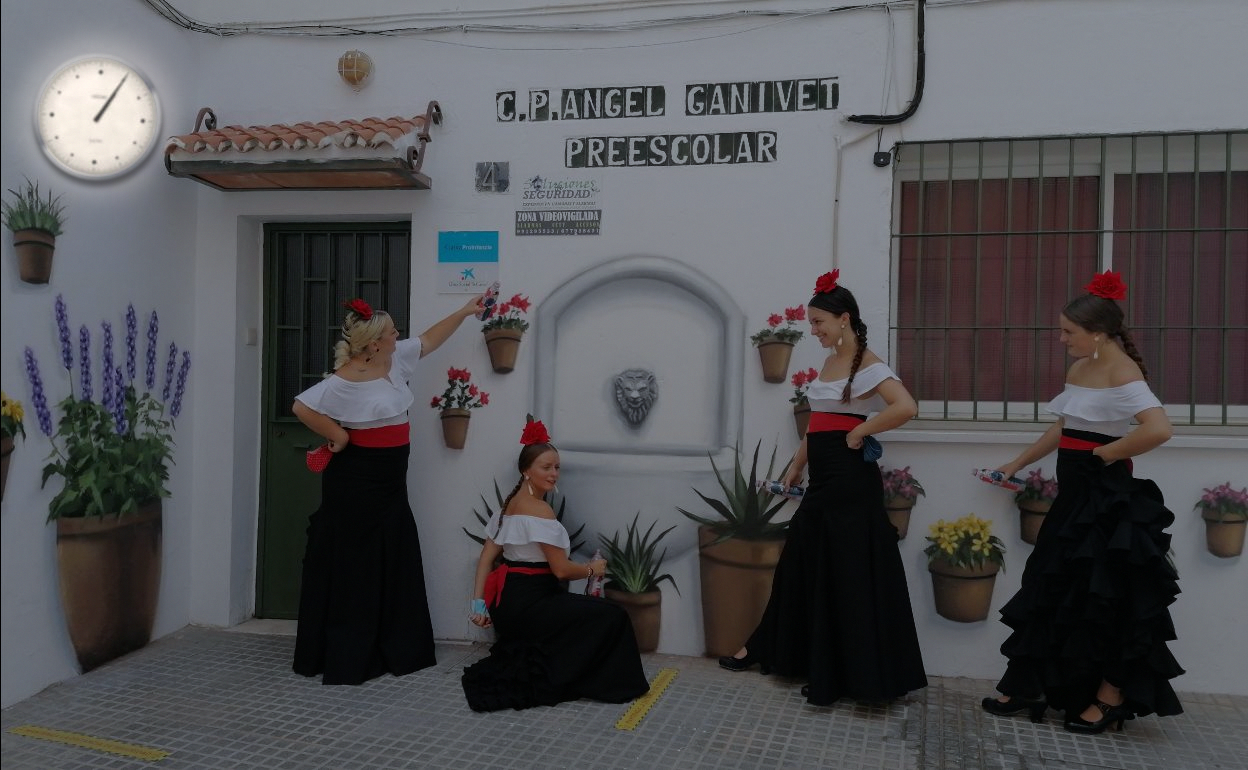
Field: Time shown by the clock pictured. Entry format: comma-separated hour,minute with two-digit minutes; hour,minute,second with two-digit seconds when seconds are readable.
1,05
